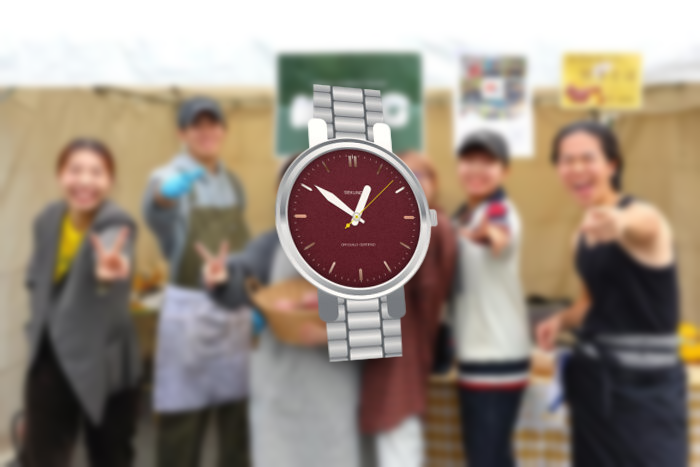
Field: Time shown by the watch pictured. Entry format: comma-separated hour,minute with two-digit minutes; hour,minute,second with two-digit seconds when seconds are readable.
12,51,08
